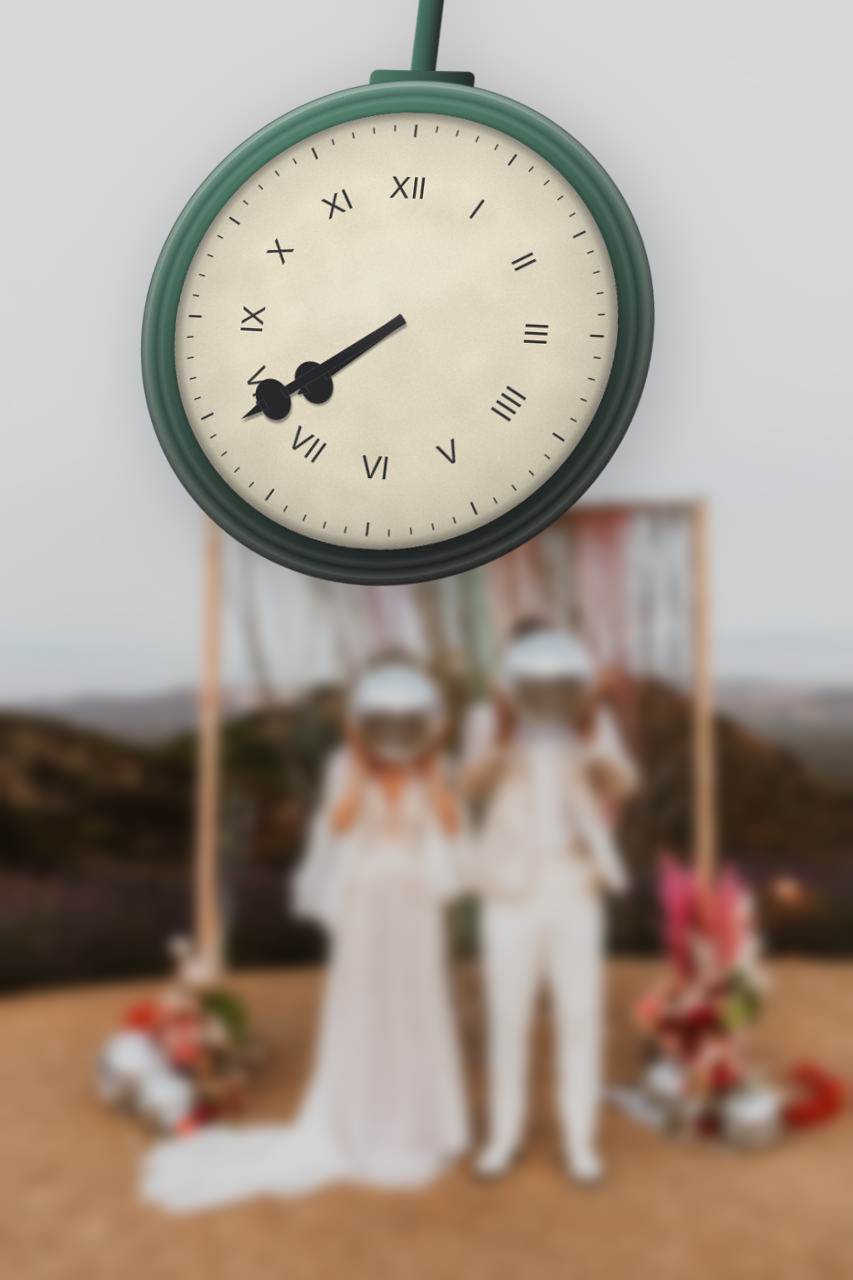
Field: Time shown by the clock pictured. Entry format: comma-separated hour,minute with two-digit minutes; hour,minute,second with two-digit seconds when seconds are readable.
7,39
